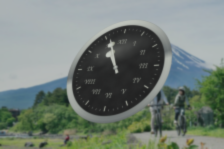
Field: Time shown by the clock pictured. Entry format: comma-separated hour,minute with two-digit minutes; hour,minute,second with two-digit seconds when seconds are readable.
10,56
